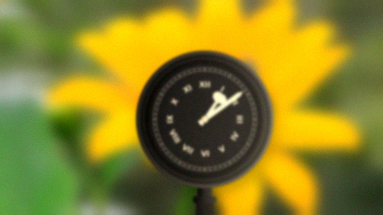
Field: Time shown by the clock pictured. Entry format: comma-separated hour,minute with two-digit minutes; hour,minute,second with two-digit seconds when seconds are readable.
1,09
